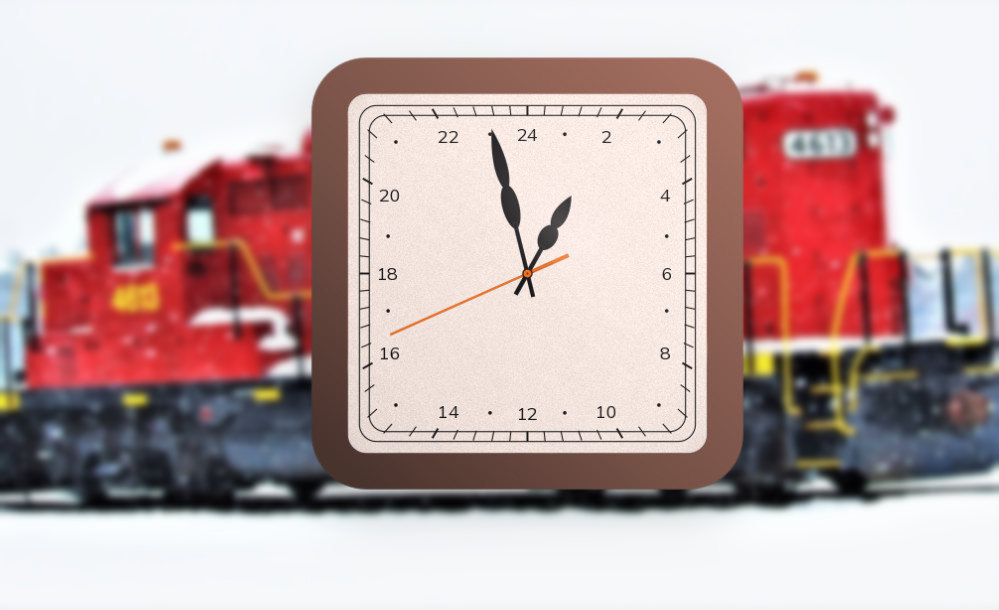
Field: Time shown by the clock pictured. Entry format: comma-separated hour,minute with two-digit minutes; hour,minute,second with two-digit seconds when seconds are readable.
1,57,41
